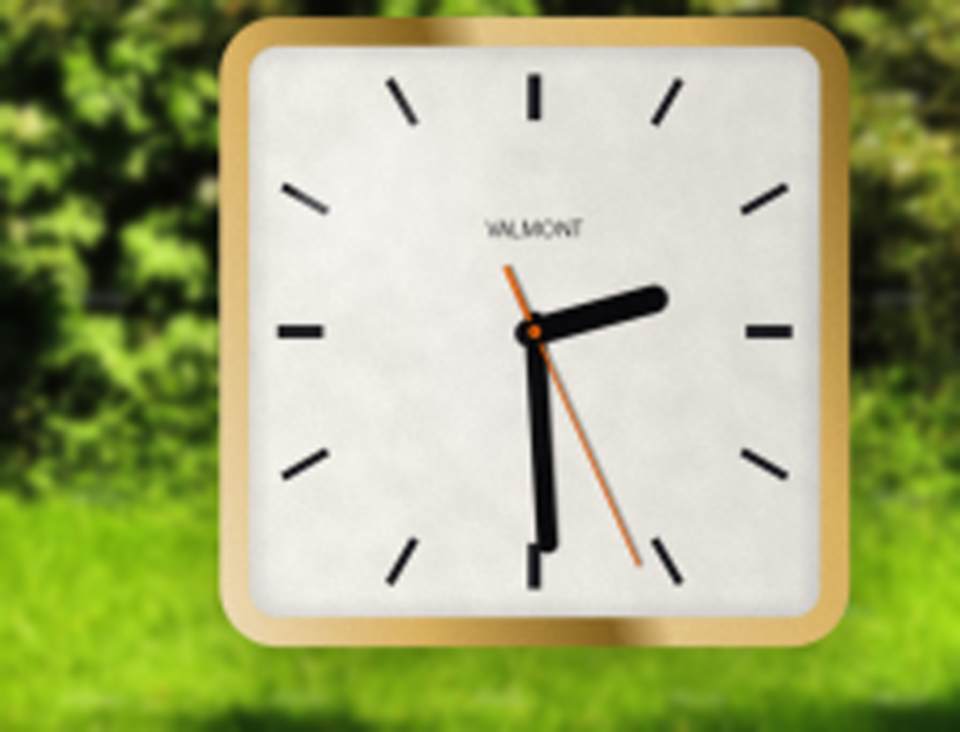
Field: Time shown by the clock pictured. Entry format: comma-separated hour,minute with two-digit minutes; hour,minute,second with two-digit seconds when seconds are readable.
2,29,26
